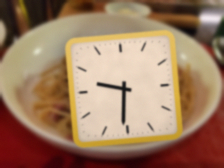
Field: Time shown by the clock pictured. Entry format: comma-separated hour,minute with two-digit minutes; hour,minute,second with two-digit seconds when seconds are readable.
9,31
